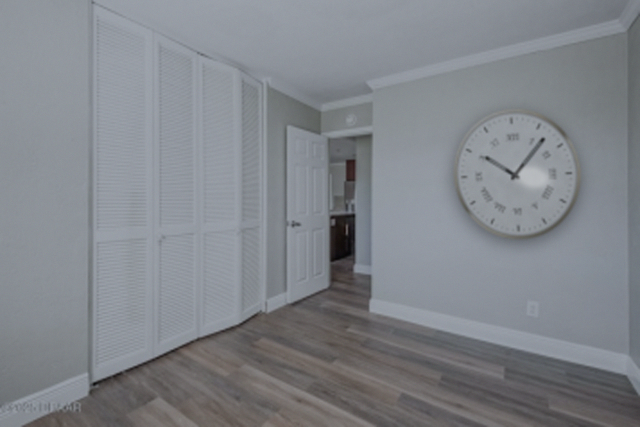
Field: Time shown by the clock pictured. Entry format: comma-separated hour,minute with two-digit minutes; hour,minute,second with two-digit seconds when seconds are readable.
10,07
